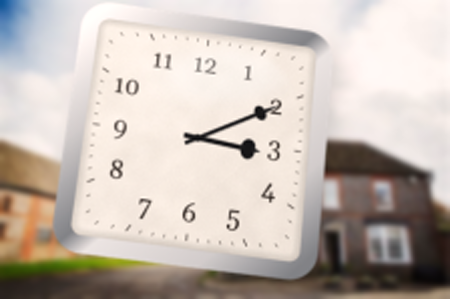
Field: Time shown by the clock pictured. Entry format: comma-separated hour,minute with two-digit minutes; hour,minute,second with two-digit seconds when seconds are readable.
3,10
